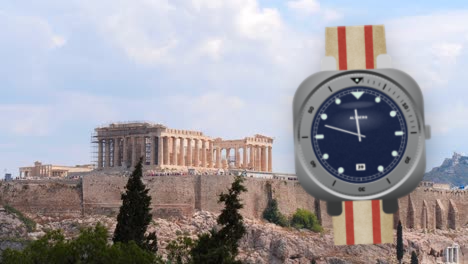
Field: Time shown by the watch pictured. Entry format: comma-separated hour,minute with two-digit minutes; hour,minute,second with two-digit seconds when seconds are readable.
11,48
